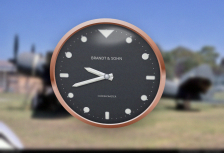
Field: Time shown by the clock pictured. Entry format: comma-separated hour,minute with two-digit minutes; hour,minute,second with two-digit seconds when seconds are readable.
9,42
